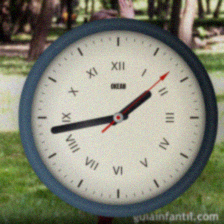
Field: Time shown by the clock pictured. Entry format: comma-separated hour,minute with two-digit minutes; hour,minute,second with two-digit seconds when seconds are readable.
1,43,08
